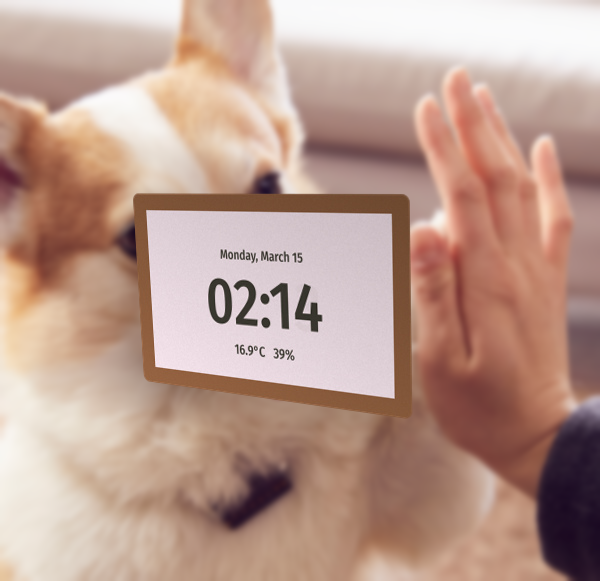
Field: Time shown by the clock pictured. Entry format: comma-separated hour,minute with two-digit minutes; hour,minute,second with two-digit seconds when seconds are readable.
2,14
